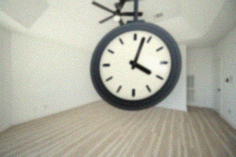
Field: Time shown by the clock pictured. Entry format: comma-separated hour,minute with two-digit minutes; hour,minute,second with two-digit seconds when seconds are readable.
4,03
